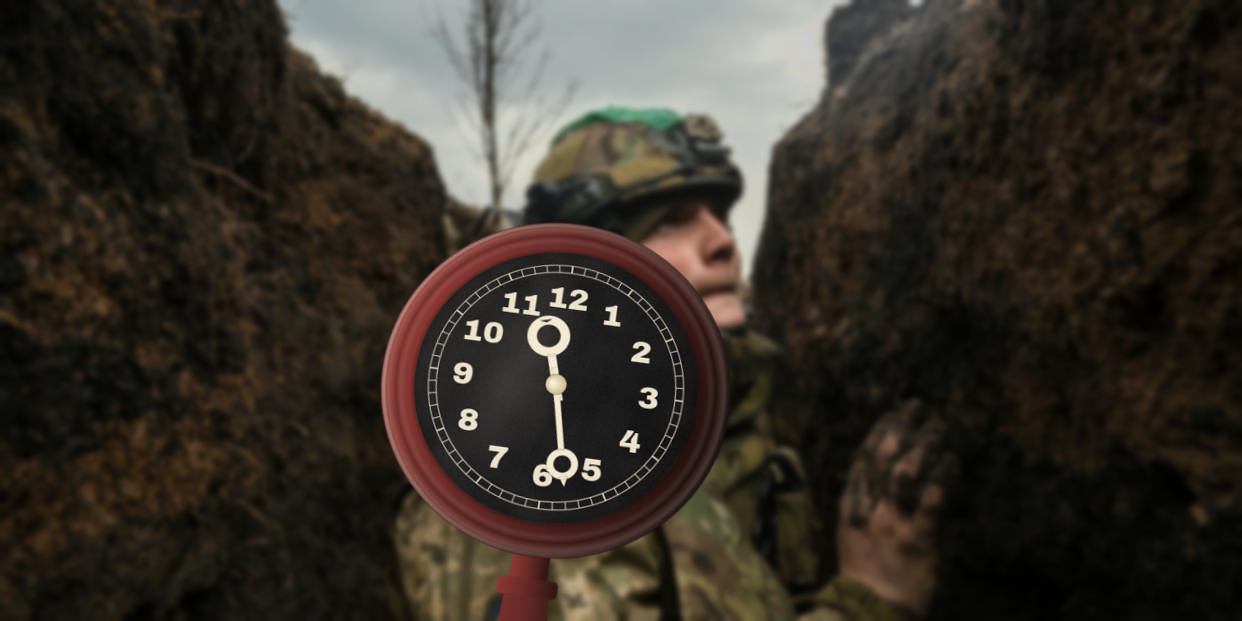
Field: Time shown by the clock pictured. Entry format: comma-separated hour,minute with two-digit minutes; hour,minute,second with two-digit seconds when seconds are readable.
11,28
